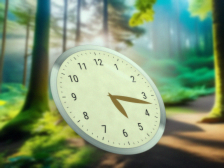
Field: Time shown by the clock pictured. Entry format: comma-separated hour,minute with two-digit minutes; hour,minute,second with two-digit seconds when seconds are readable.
5,17
